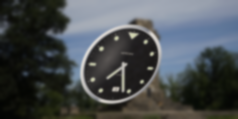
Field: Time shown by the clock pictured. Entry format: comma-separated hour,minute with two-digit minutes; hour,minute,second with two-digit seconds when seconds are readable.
7,27
